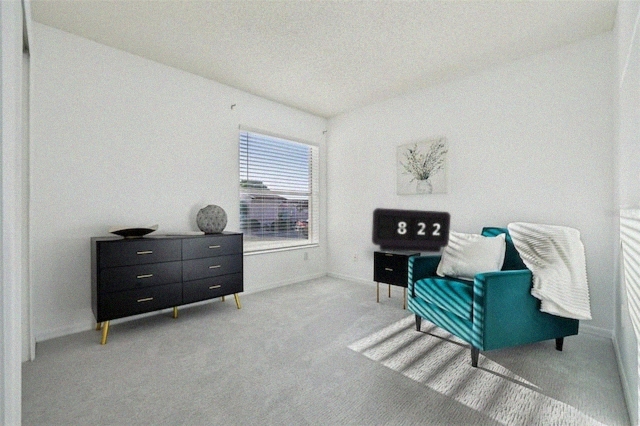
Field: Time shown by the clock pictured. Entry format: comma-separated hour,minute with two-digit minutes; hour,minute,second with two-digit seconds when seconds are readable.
8,22
